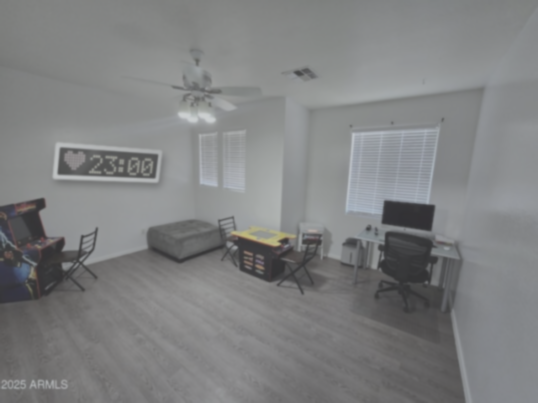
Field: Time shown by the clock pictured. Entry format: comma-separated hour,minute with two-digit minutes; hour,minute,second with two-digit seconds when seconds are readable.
23,00
